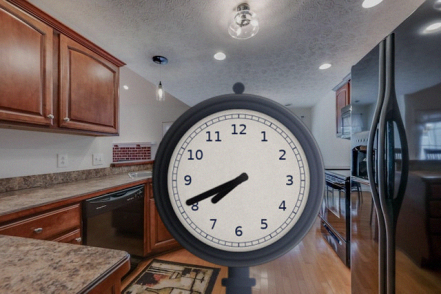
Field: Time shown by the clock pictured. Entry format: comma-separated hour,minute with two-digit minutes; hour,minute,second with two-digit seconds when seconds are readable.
7,41
